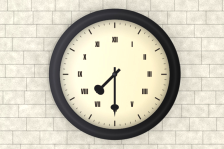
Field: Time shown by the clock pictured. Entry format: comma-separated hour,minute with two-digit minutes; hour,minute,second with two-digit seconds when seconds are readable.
7,30
